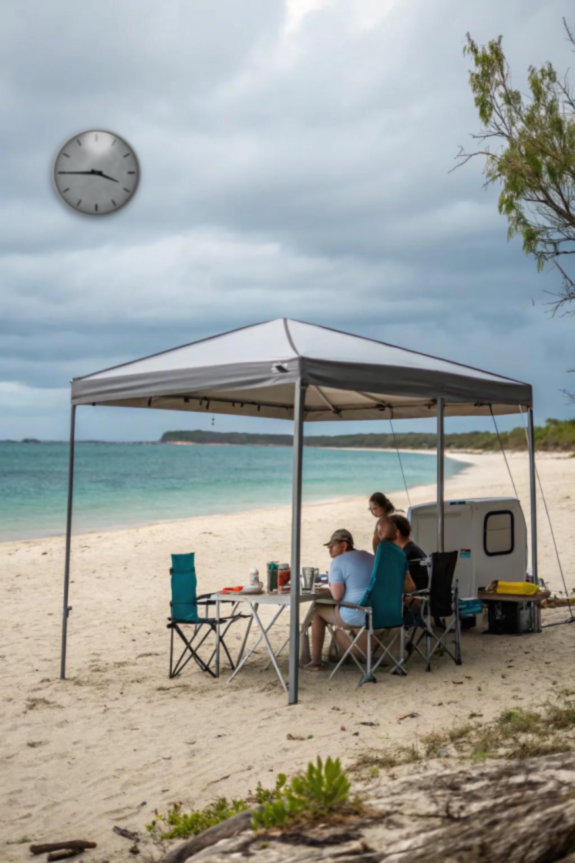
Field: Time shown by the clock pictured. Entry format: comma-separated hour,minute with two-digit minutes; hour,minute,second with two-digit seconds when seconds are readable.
3,45
